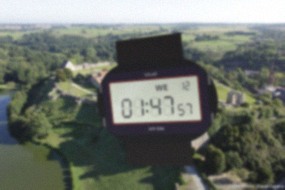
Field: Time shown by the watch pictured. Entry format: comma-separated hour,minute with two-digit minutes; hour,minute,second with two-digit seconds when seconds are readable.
1,47,57
